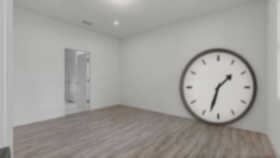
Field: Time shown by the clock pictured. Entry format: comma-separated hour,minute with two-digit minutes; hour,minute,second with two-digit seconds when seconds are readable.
1,33
